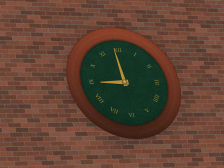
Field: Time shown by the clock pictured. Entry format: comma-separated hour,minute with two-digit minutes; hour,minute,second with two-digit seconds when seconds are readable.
8,59
